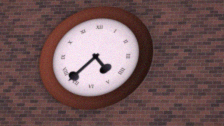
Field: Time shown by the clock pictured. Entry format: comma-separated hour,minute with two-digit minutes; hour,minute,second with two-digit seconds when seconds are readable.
4,37
